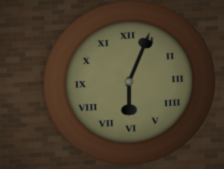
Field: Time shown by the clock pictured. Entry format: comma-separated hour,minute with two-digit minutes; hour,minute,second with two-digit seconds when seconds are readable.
6,04
